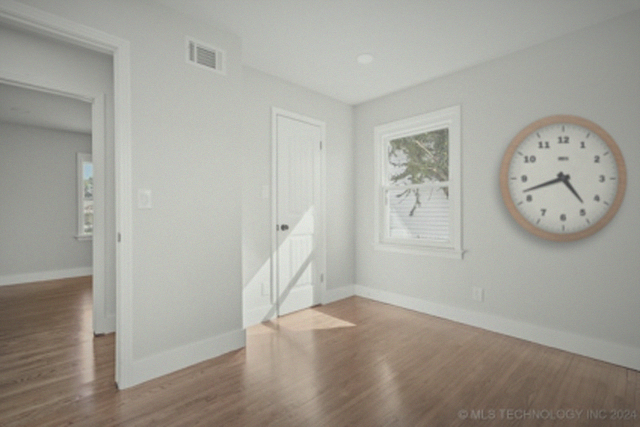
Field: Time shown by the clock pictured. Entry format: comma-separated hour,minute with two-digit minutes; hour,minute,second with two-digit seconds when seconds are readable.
4,42
